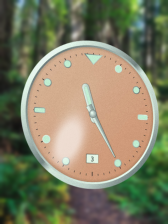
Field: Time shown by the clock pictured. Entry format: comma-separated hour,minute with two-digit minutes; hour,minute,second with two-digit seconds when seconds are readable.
11,25
